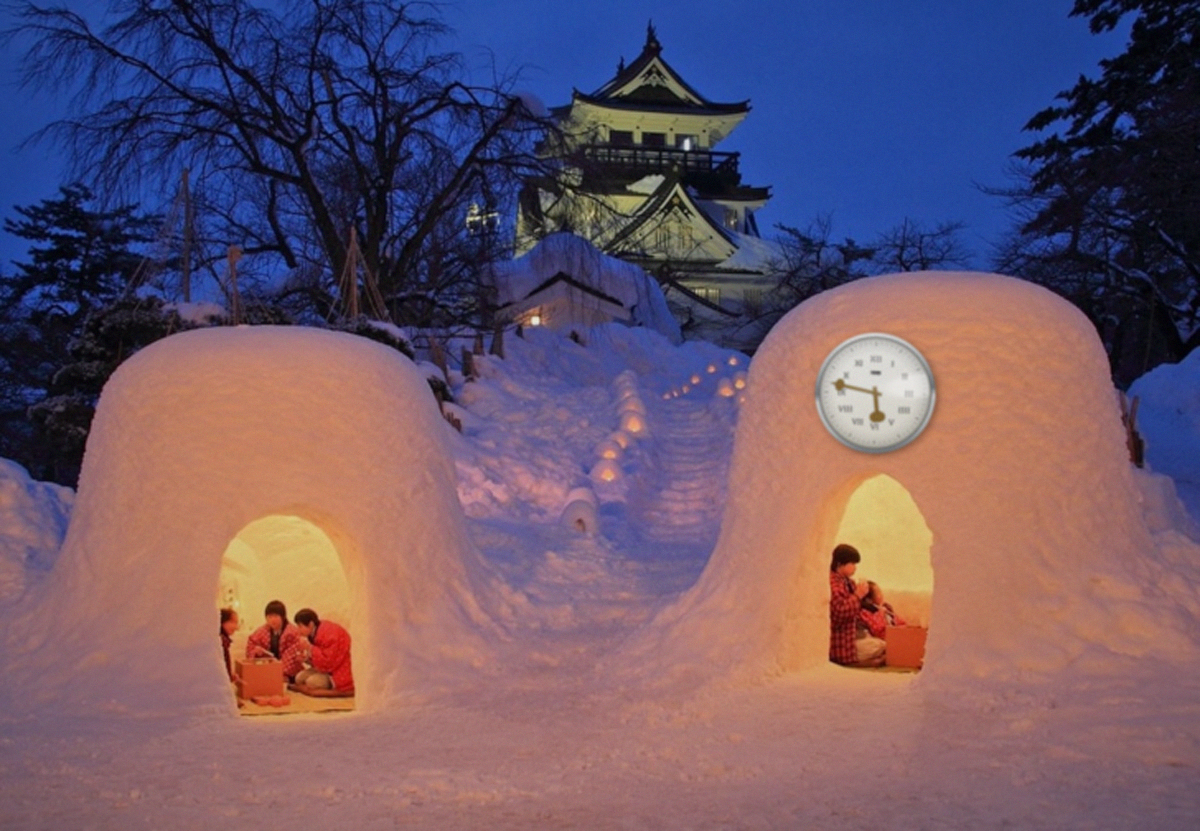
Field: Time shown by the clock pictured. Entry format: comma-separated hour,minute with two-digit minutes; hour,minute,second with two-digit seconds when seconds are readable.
5,47
